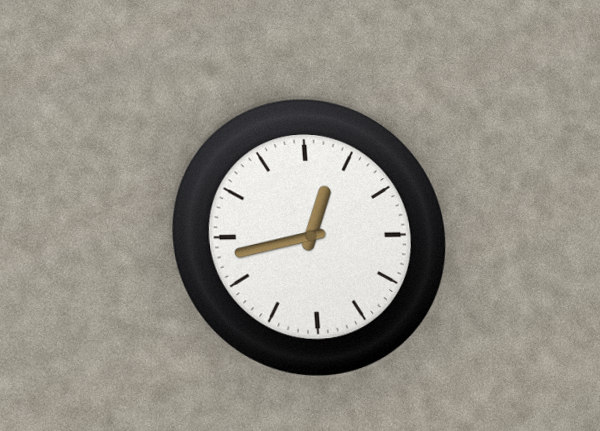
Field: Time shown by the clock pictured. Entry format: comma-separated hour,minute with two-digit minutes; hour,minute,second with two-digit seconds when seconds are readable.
12,43
